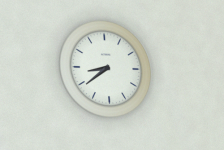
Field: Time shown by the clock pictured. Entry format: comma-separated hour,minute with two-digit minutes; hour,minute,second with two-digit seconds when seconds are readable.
8,39
